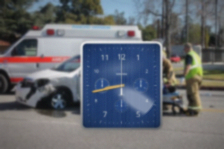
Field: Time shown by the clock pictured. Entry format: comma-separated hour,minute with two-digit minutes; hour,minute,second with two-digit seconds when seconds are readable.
8,43
